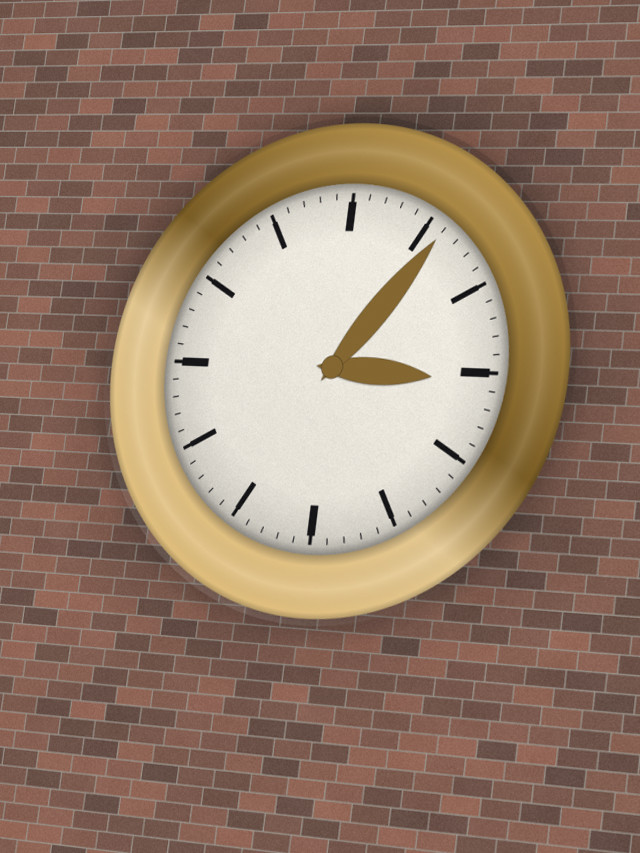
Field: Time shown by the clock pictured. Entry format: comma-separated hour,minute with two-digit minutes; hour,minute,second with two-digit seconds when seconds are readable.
3,06
